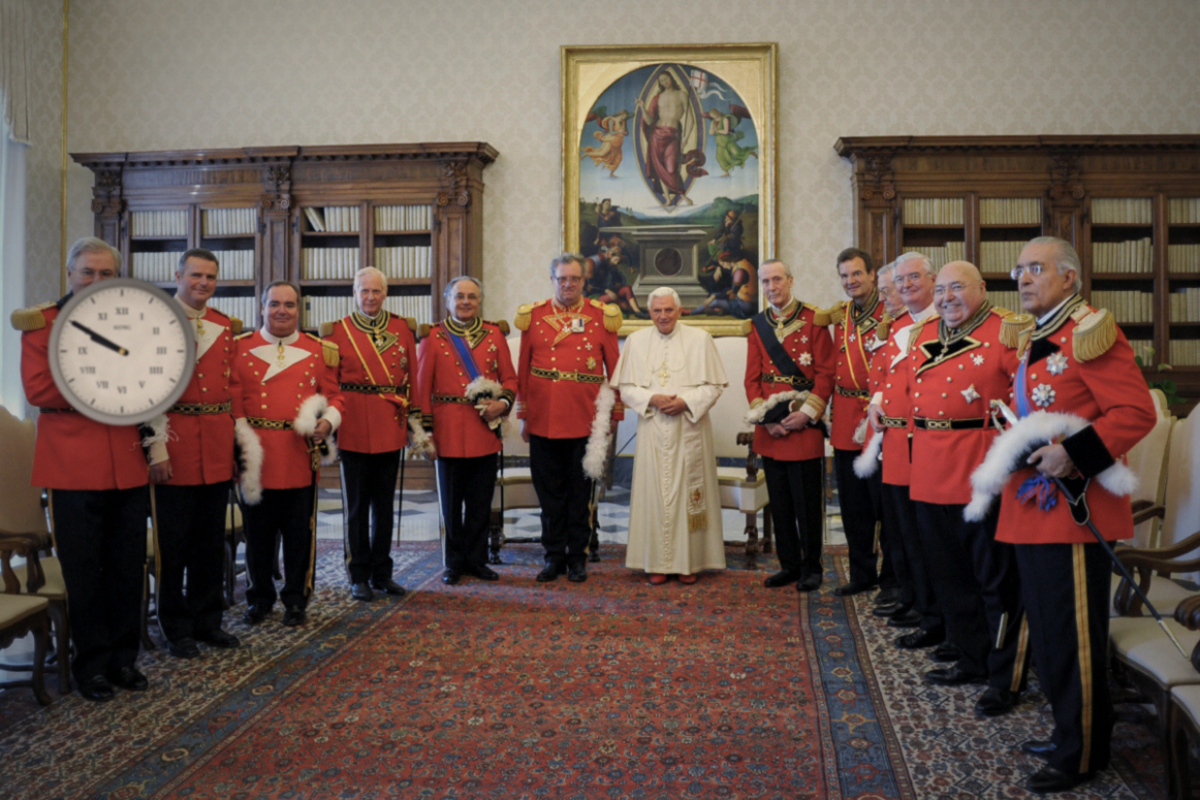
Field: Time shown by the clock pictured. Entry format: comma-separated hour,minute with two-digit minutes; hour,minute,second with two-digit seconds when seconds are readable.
9,50
